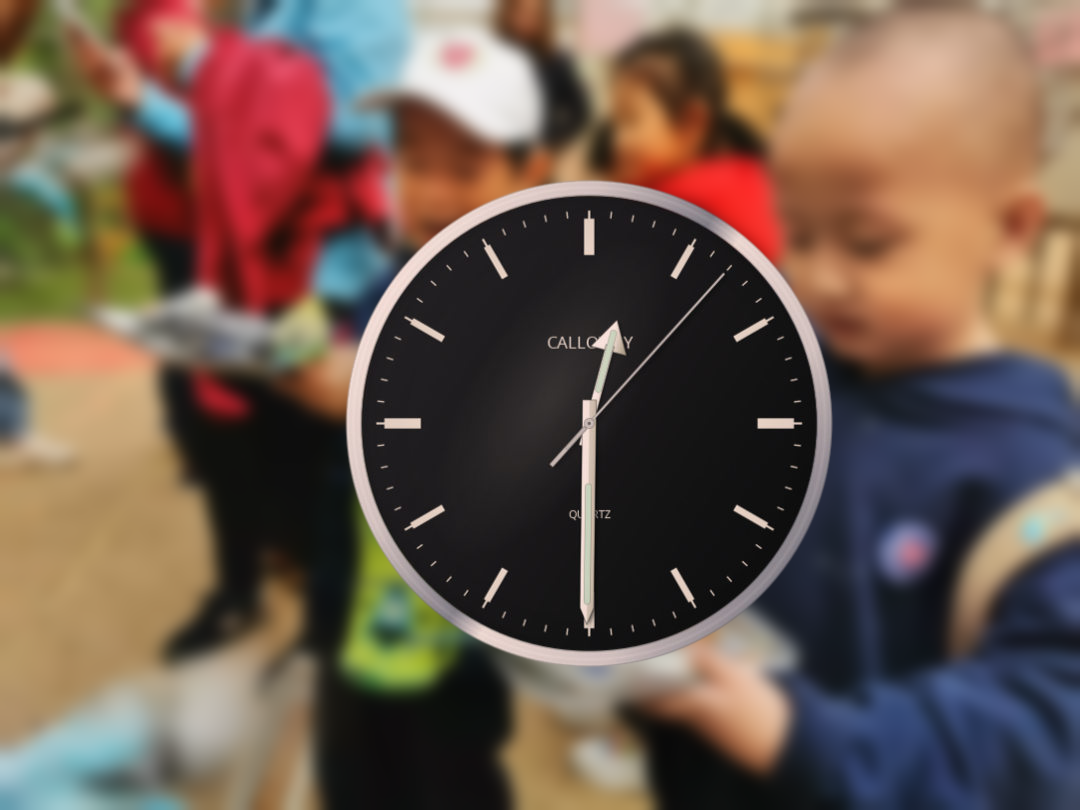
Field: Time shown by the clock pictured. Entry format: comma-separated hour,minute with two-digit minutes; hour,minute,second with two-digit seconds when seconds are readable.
12,30,07
